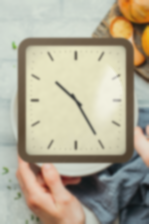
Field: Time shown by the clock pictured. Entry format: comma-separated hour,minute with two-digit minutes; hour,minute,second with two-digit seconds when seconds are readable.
10,25
